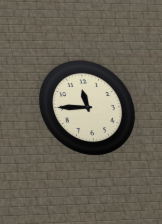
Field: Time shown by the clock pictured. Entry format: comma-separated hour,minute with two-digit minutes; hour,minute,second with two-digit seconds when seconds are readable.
11,45
